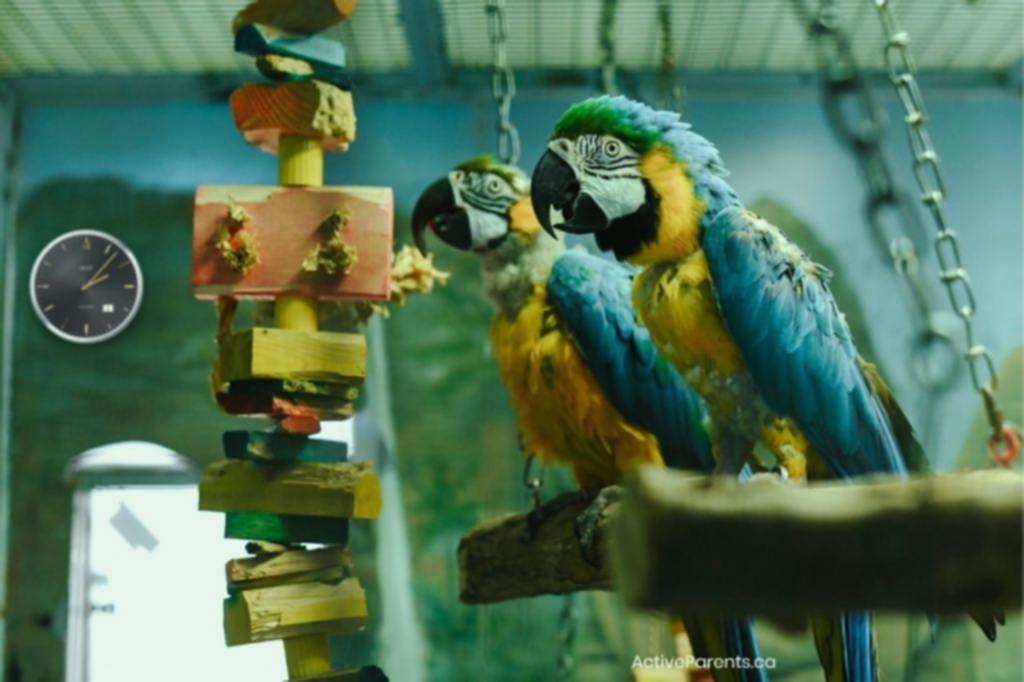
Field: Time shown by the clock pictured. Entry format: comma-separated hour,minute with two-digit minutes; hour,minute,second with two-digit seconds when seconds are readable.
2,07
